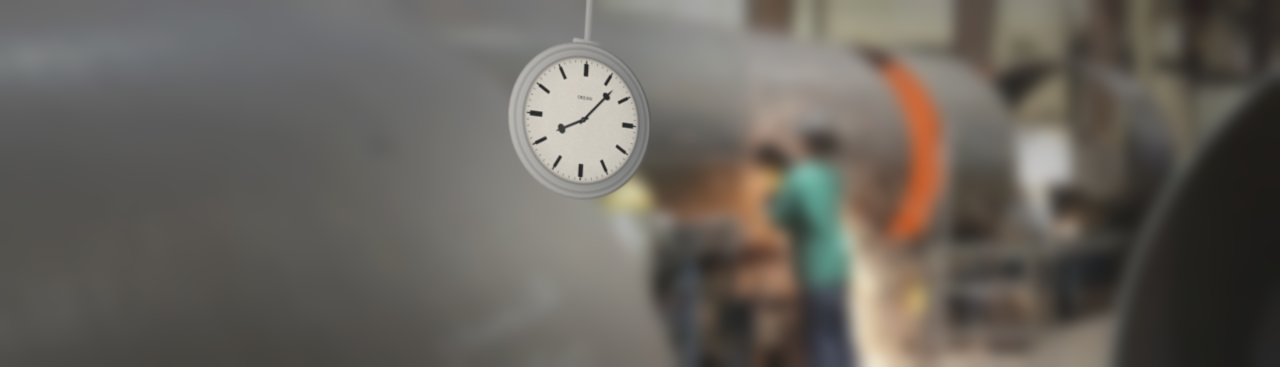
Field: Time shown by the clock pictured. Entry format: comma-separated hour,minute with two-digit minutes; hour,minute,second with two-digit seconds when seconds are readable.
8,07
